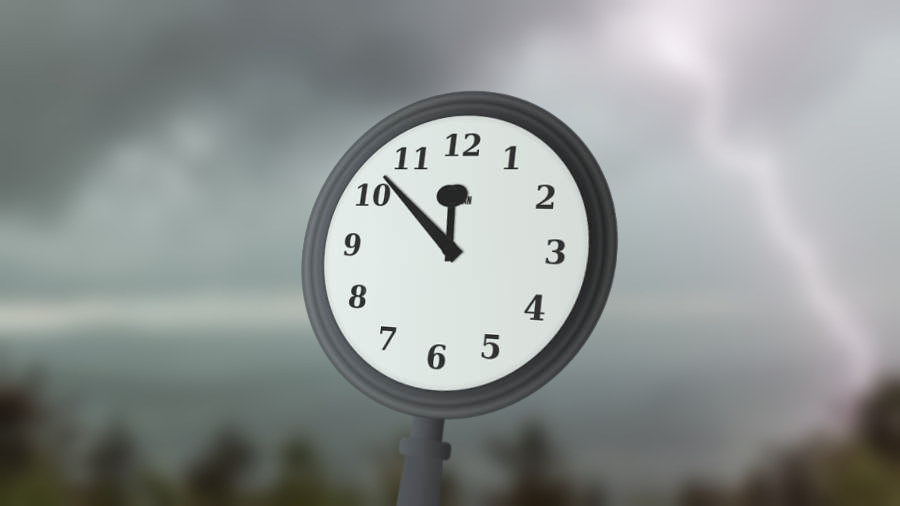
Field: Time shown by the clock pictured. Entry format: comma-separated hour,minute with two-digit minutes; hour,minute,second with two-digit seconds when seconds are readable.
11,52
